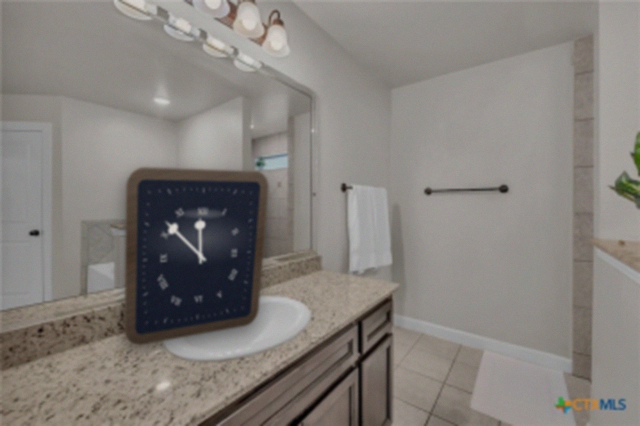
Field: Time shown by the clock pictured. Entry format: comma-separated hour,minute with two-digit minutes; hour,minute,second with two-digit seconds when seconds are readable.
11,52
